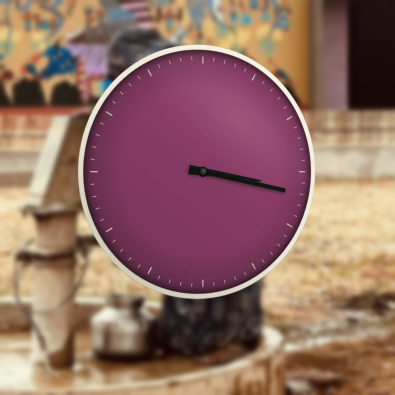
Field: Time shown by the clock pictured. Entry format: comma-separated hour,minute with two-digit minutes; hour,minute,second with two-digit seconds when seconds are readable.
3,17
